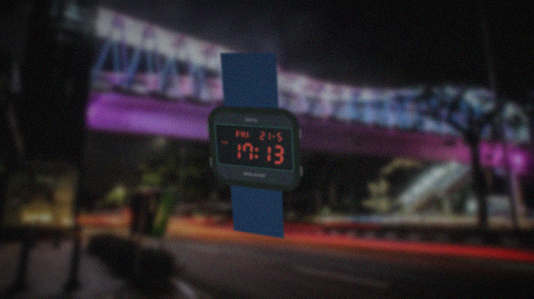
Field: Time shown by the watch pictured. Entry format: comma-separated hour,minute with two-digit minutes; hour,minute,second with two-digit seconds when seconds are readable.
17,13
